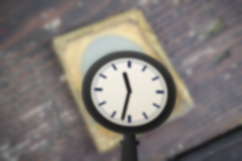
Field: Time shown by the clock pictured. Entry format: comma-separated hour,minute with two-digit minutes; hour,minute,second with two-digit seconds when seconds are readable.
11,32
